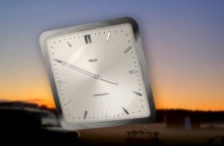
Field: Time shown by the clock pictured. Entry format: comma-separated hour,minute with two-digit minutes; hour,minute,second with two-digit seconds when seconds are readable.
3,50
